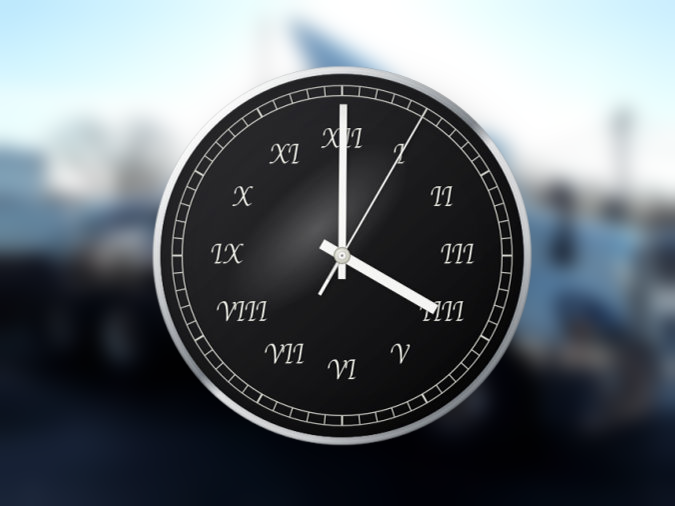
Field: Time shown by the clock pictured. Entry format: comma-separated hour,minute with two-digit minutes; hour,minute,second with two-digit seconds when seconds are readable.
4,00,05
